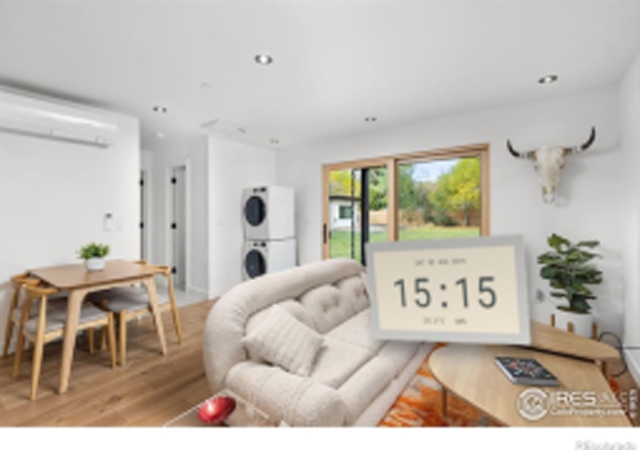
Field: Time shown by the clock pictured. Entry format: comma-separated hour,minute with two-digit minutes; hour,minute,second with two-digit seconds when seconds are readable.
15,15
